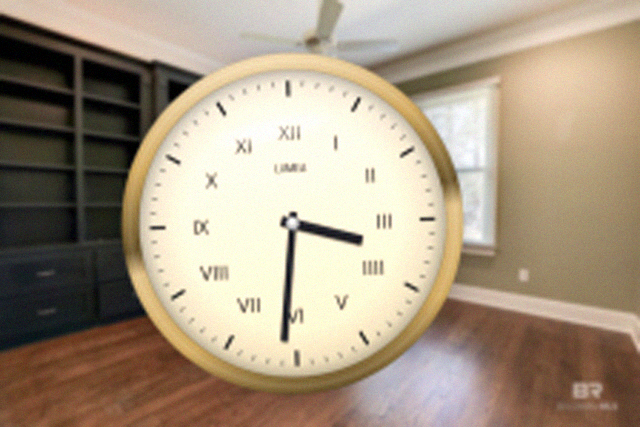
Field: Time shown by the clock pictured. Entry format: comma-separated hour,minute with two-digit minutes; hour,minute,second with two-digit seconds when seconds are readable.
3,31
